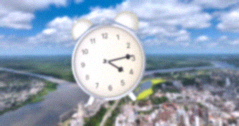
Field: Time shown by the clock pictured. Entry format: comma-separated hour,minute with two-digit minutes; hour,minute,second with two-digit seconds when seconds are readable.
4,14
